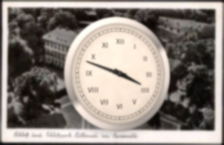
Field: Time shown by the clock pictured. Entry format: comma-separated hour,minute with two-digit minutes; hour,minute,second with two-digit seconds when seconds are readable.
3,48
